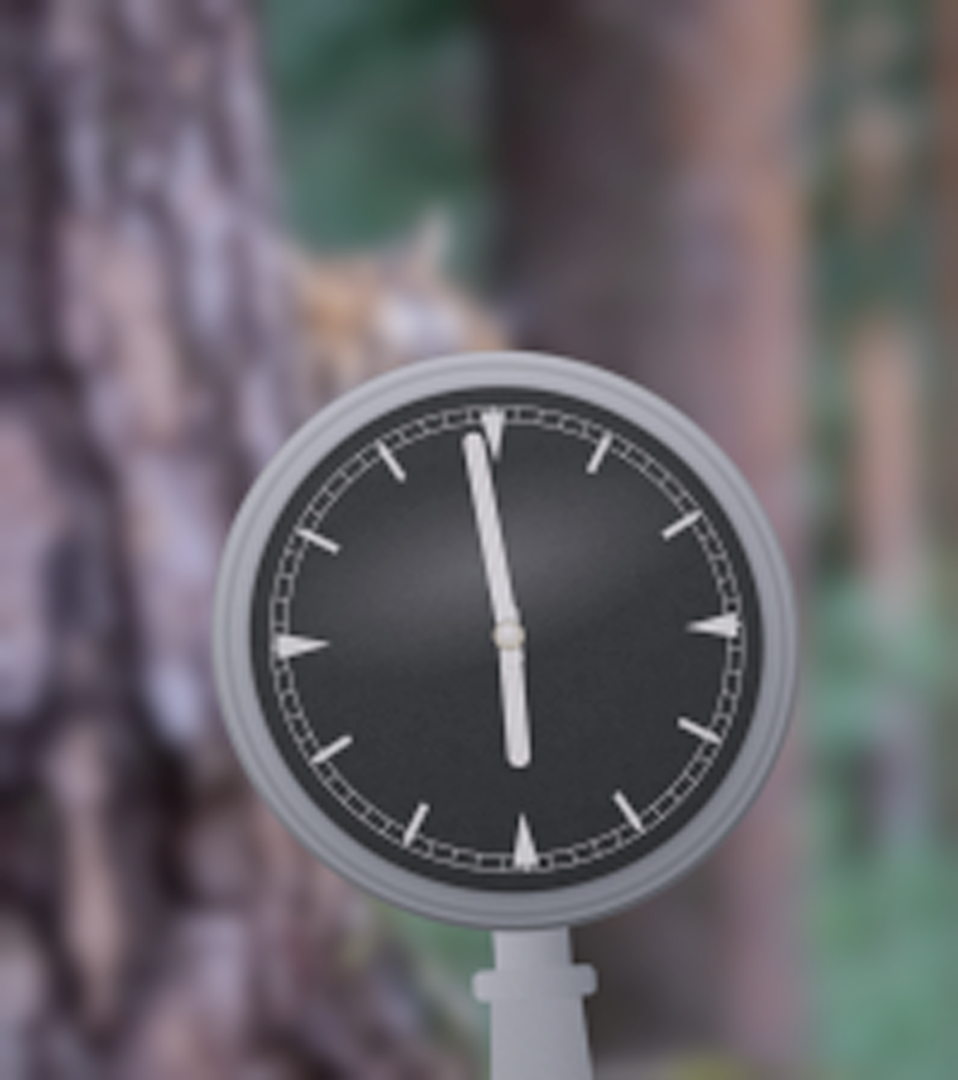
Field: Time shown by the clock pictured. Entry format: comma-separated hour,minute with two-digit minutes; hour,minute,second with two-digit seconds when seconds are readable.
5,59
